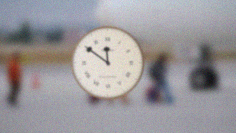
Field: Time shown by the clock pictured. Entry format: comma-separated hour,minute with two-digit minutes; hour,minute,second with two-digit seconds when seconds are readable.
11,51
